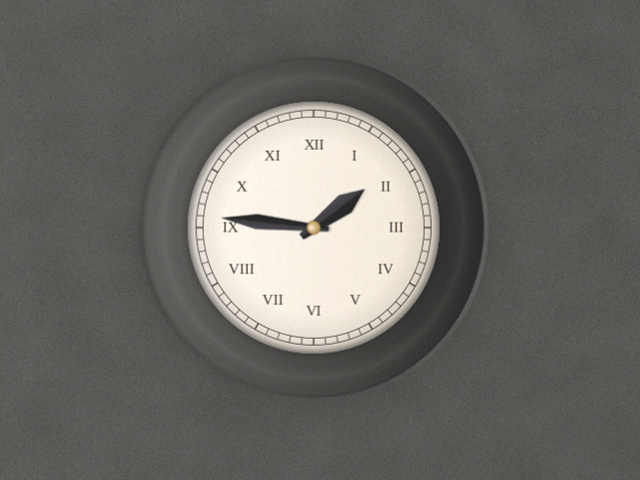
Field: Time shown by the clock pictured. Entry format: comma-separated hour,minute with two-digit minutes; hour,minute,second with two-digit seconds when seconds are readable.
1,46
